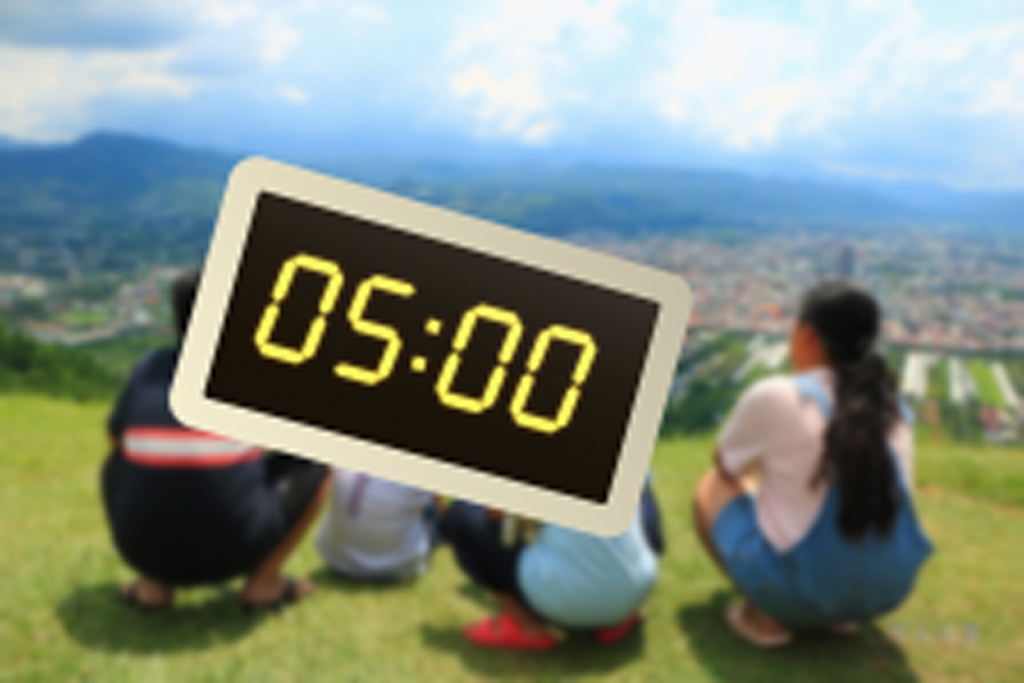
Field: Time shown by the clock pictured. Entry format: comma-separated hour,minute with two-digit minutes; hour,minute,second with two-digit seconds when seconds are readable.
5,00
